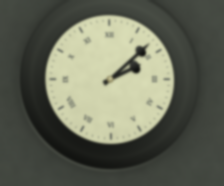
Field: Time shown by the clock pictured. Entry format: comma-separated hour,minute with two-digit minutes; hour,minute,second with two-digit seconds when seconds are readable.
2,08
